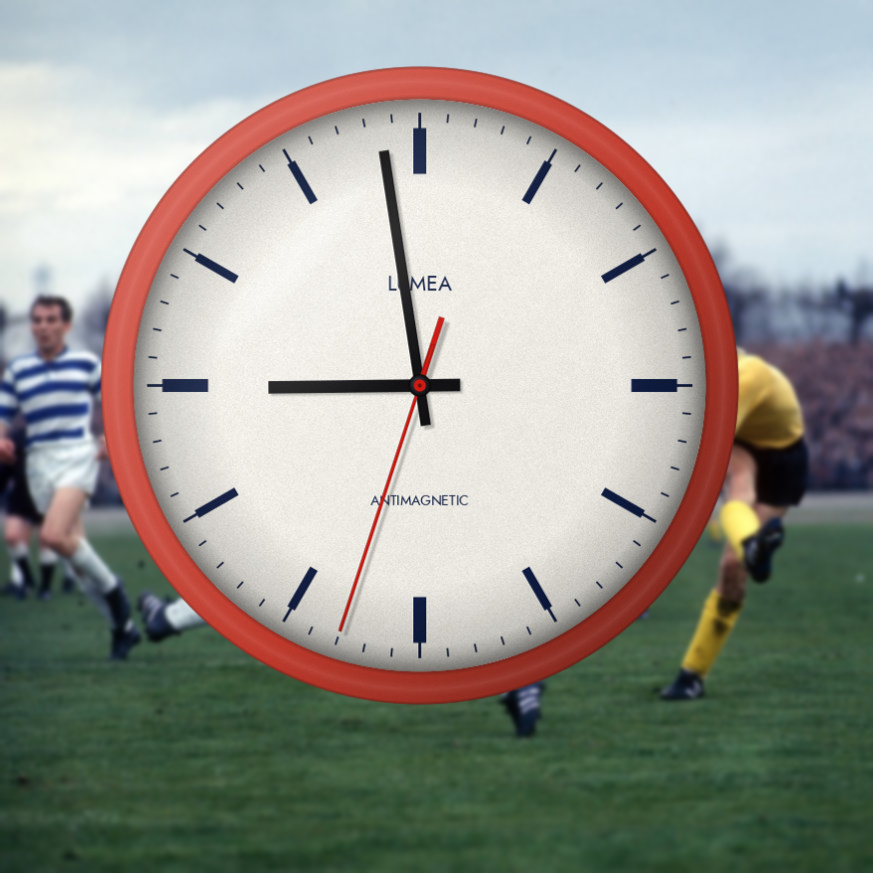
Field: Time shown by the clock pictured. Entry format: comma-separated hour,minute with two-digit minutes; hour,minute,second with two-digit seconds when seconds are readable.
8,58,33
